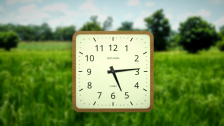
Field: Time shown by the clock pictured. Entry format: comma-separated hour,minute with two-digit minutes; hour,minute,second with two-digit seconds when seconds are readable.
5,14
